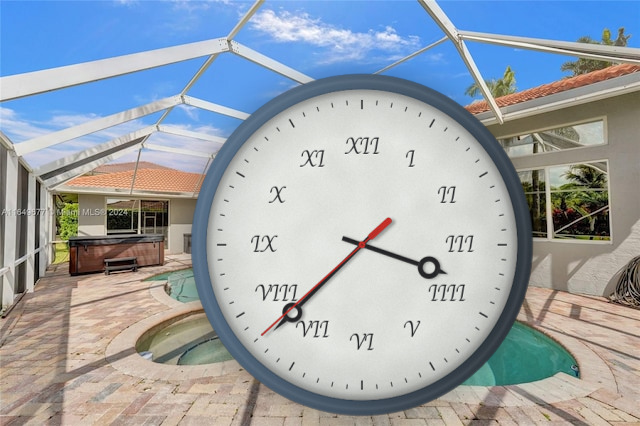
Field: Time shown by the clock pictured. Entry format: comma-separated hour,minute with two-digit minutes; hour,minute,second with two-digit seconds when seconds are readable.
3,37,38
